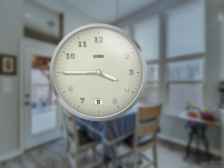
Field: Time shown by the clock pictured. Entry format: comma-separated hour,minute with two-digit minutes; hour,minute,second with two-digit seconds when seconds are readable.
3,45
